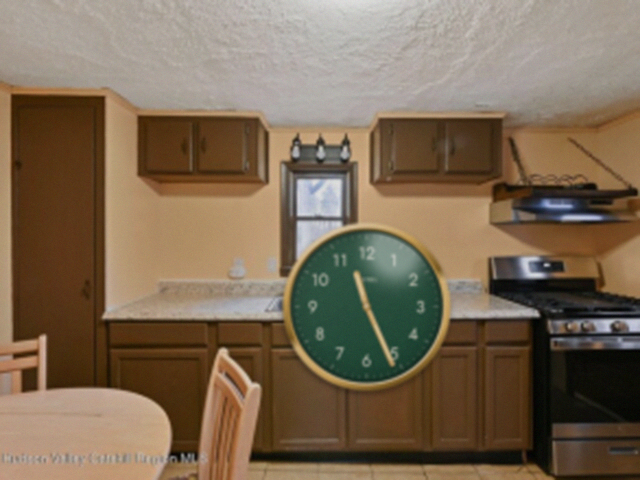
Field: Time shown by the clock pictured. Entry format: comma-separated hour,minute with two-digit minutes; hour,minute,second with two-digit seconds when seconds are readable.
11,26
